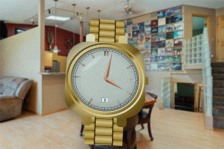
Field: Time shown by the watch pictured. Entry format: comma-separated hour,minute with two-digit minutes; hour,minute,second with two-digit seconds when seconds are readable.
4,02
